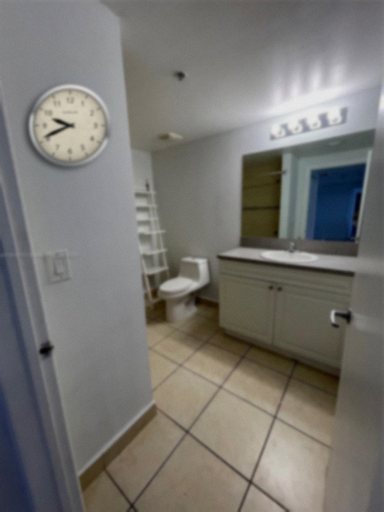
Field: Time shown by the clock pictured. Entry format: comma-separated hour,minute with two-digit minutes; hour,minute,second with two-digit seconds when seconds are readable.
9,41
